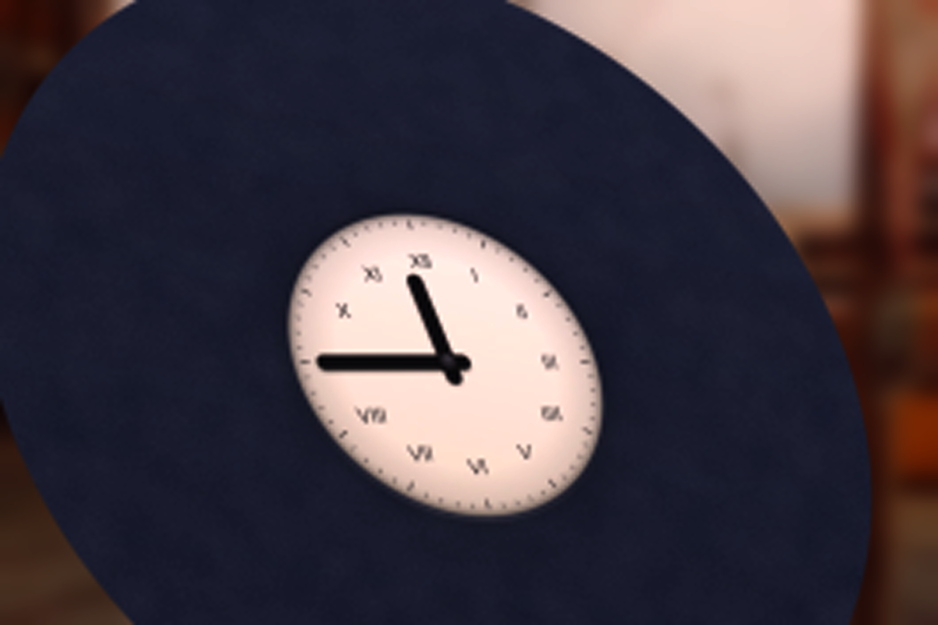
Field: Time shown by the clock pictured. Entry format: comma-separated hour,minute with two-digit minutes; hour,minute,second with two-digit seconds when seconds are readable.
11,45
